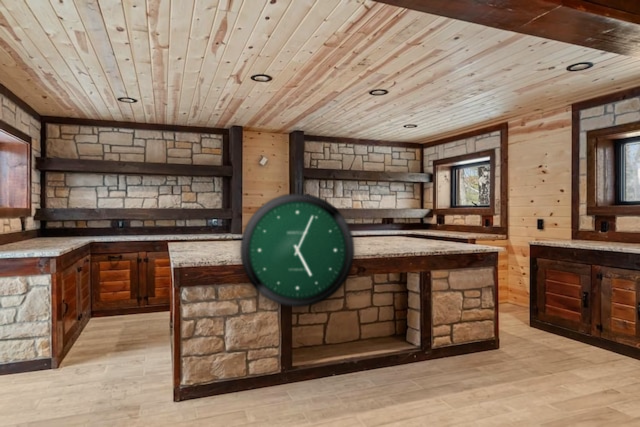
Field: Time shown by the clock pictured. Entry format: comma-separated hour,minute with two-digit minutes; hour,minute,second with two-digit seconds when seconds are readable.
5,04
